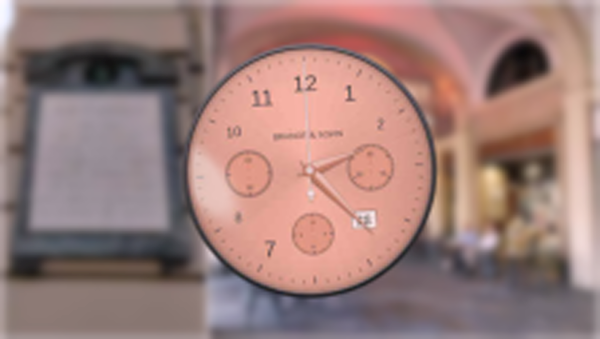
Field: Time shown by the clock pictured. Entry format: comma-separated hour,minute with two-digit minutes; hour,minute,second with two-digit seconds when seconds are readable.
2,23
